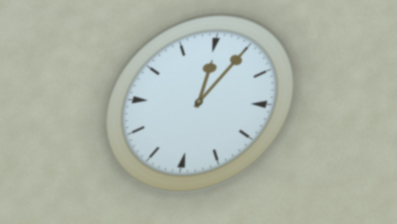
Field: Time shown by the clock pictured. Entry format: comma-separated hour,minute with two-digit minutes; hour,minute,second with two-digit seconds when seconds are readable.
12,05
